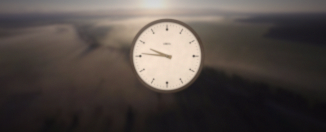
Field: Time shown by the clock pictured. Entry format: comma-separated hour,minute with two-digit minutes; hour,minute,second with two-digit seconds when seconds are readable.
9,46
